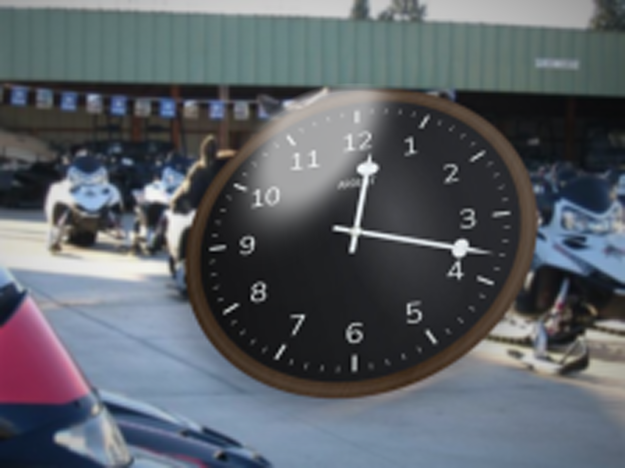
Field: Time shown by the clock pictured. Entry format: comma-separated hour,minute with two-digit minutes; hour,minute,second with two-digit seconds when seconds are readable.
12,18
